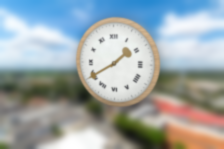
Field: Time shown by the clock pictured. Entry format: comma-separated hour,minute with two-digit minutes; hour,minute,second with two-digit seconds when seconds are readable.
1,40
